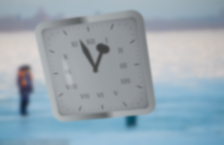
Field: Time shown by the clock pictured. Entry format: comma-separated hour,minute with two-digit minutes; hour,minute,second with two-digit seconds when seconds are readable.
12,57
